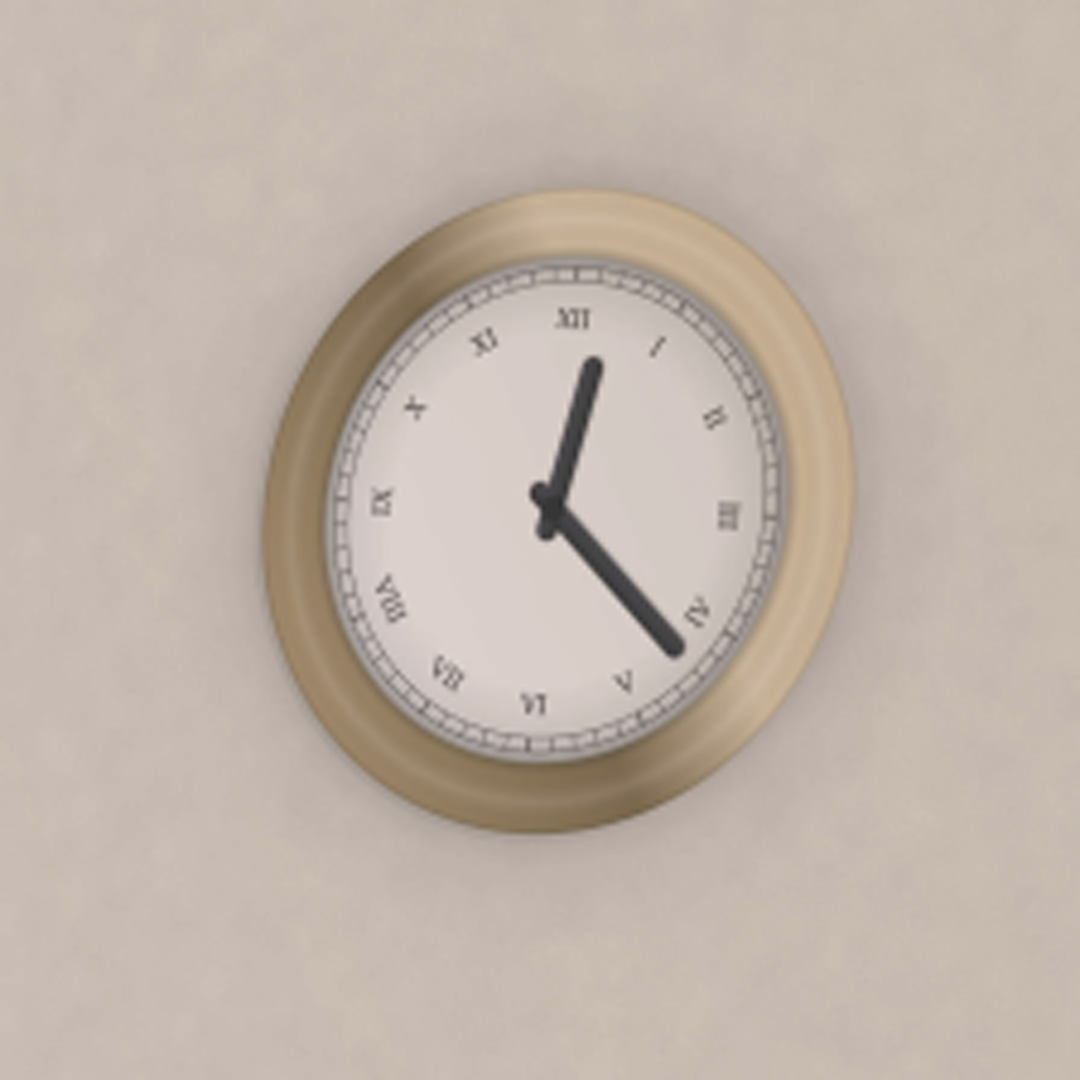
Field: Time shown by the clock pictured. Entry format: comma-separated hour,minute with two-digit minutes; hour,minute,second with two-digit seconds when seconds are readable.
12,22
